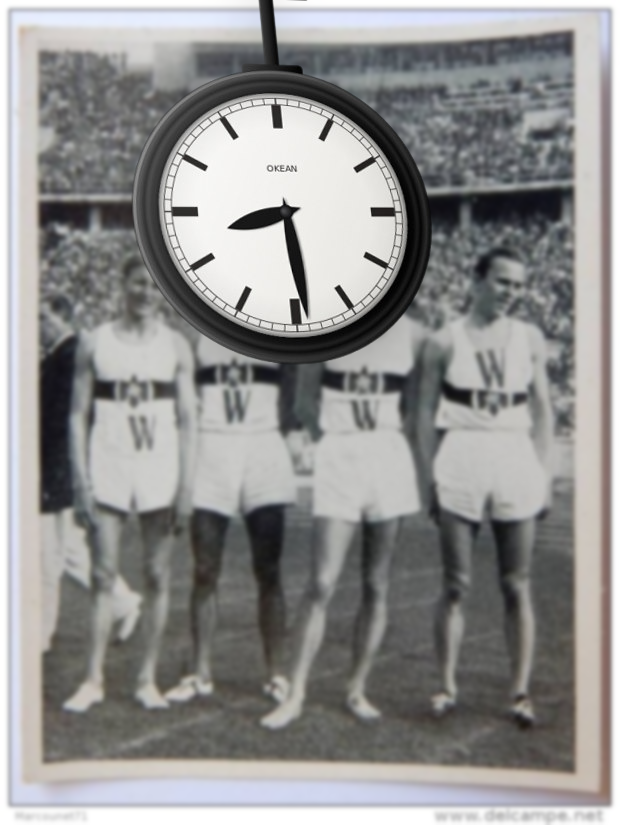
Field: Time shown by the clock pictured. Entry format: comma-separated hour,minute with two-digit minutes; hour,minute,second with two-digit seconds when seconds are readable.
8,29
